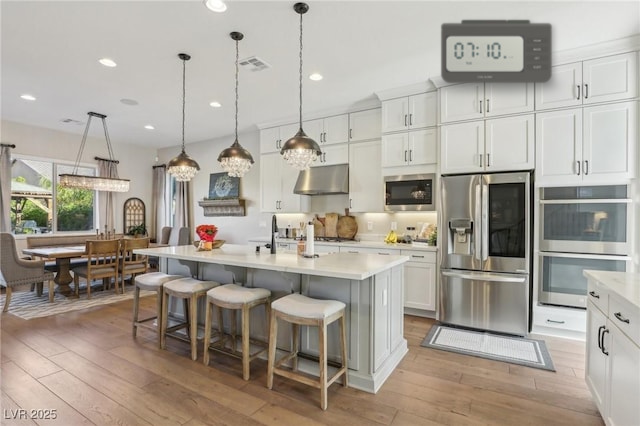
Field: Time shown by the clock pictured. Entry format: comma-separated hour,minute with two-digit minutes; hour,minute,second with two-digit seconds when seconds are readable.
7,10
